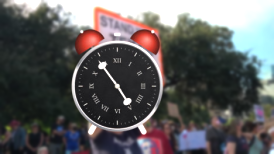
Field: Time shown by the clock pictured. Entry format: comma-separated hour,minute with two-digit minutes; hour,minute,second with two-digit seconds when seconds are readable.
4,54
